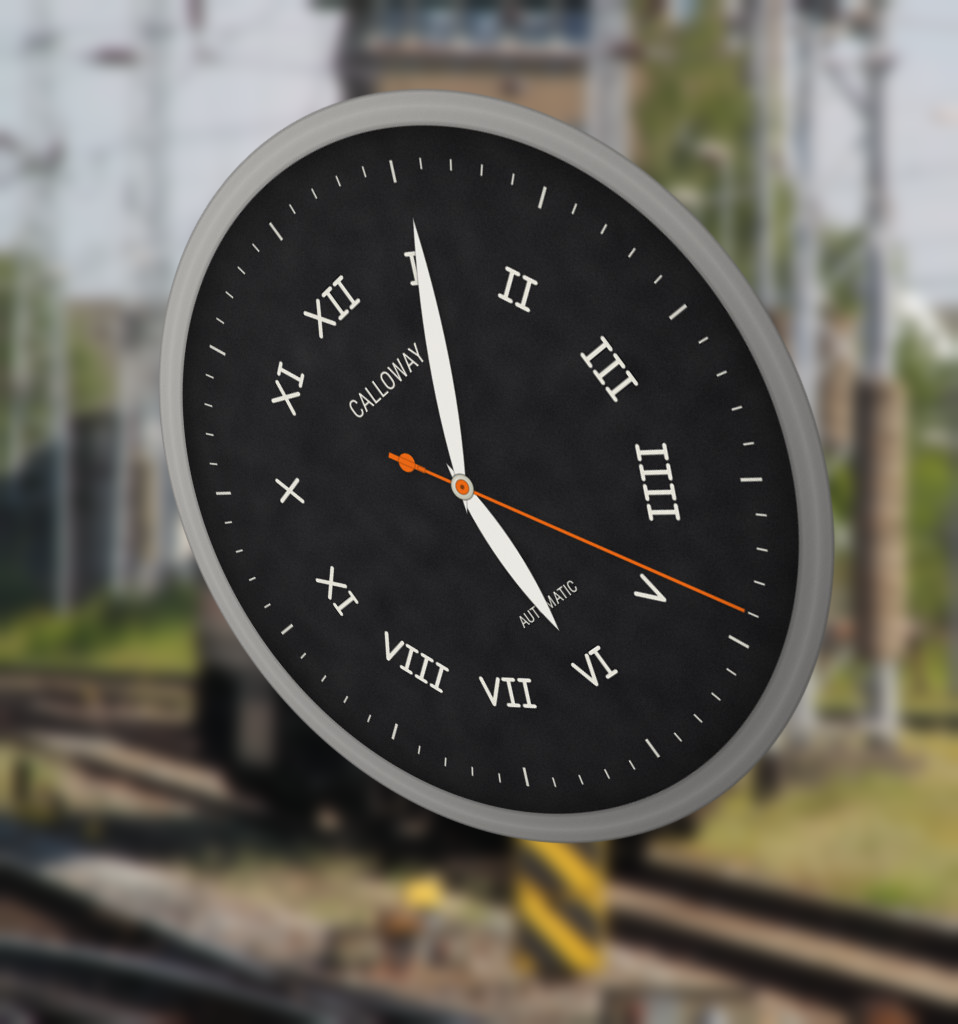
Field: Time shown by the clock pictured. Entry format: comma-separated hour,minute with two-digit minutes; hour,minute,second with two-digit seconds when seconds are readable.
6,05,24
